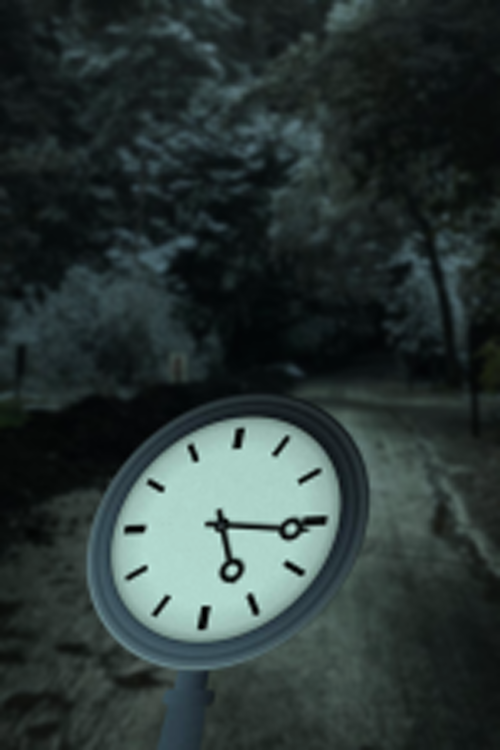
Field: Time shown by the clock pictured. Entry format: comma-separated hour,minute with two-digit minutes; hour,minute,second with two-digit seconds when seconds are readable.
5,16
